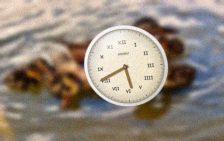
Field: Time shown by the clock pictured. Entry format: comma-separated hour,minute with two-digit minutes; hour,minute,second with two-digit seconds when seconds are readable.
5,41
